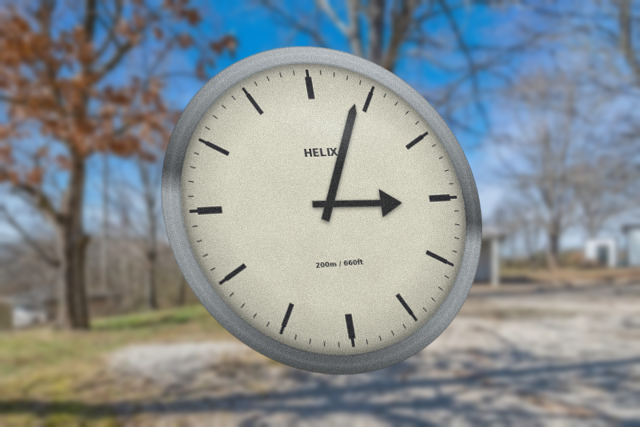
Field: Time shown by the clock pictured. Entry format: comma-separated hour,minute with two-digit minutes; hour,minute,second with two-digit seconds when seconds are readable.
3,04
